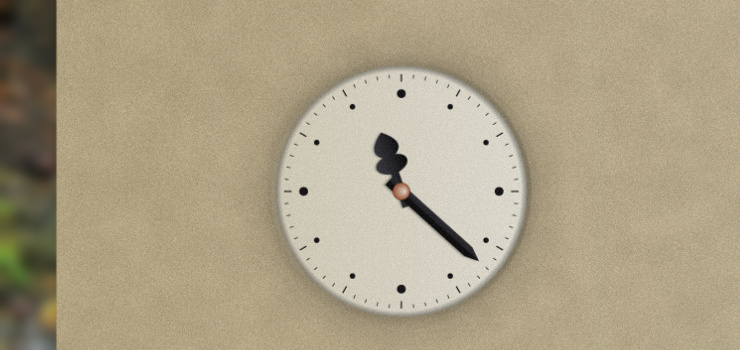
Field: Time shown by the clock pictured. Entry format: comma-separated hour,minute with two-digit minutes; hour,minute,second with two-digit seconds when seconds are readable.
11,22
